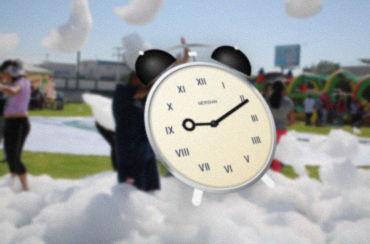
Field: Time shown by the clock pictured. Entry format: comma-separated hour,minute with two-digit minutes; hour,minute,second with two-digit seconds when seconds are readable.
9,11
